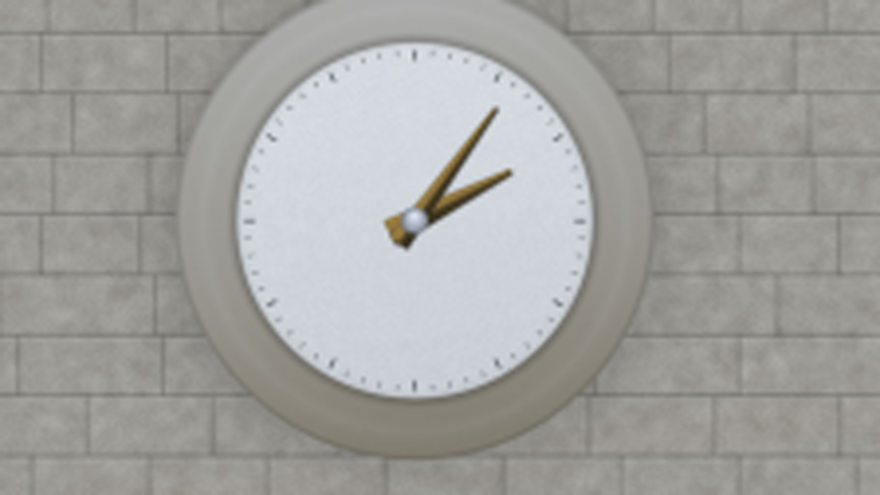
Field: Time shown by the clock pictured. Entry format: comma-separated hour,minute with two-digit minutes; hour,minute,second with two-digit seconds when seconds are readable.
2,06
